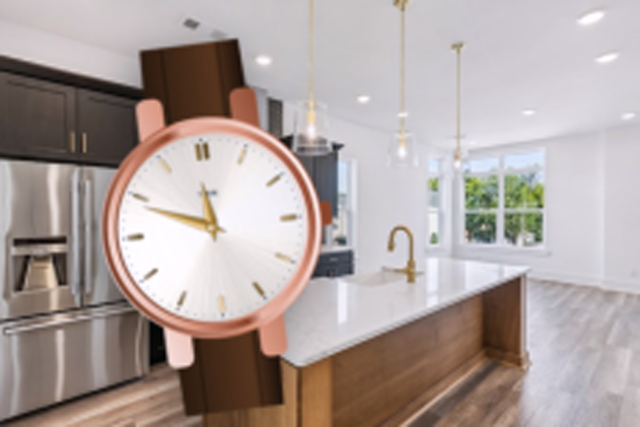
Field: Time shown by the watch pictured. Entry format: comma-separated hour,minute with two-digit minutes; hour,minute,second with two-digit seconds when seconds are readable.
11,49
